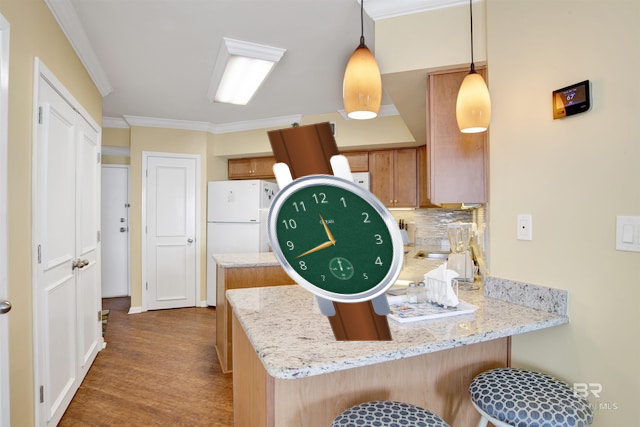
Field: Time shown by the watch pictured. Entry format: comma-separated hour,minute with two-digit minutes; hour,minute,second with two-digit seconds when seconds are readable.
11,42
